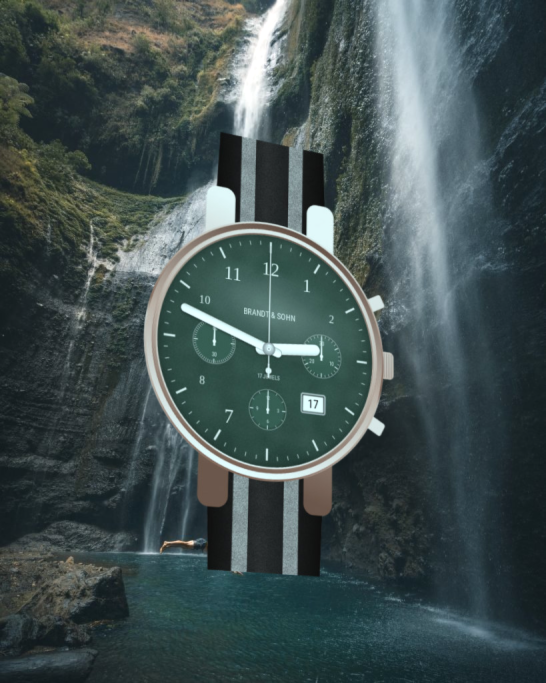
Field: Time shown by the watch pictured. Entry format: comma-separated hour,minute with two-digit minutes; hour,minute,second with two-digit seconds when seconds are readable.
2,48
